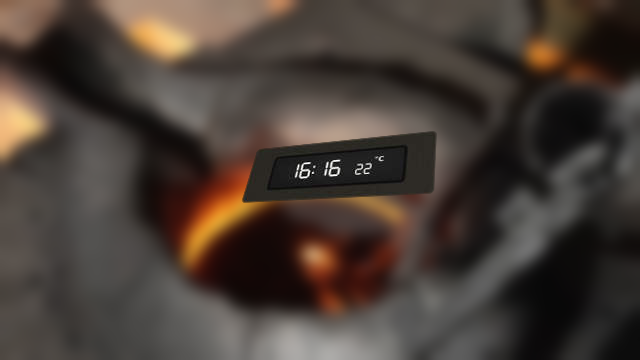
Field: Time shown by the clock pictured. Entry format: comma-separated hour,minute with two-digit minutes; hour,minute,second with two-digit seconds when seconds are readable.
16,16
